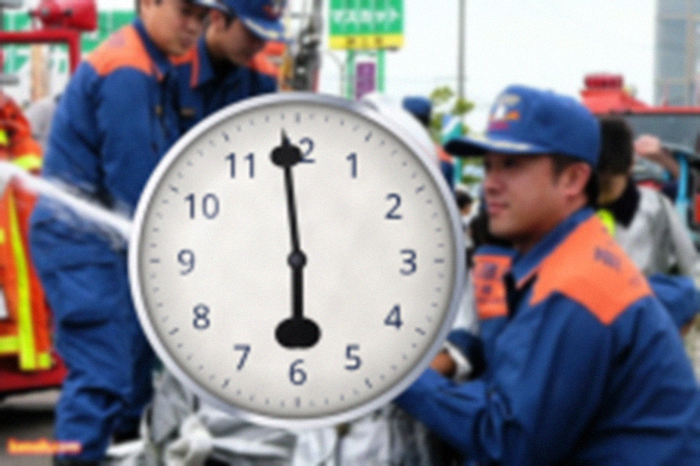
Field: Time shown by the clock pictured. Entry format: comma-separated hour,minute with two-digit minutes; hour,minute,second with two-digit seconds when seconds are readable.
5,59
